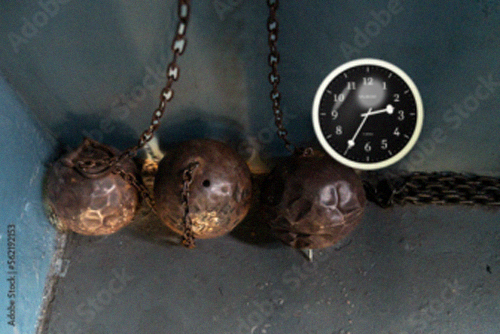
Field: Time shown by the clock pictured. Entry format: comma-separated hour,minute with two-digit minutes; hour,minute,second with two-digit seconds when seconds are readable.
2,35
